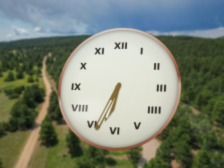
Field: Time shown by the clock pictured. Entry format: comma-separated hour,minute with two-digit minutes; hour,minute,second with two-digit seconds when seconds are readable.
6,34
